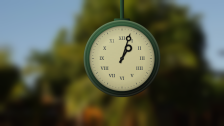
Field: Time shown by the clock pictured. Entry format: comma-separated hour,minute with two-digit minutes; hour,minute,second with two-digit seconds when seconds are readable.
1,03
